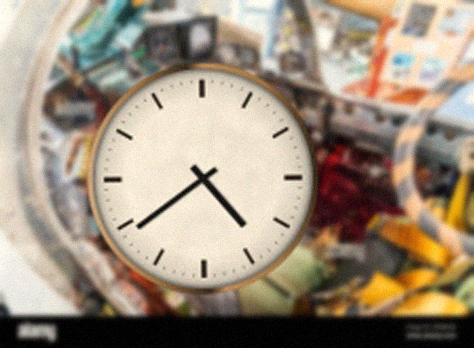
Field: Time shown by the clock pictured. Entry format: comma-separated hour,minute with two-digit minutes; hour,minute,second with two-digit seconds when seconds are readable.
4,39
